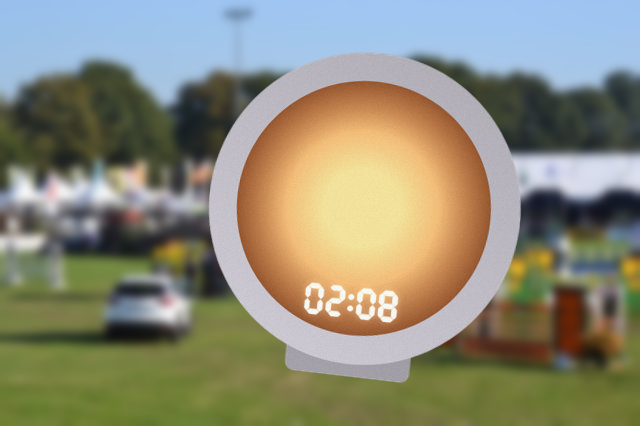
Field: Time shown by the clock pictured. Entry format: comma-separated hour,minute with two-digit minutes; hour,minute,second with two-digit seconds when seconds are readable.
2,08
